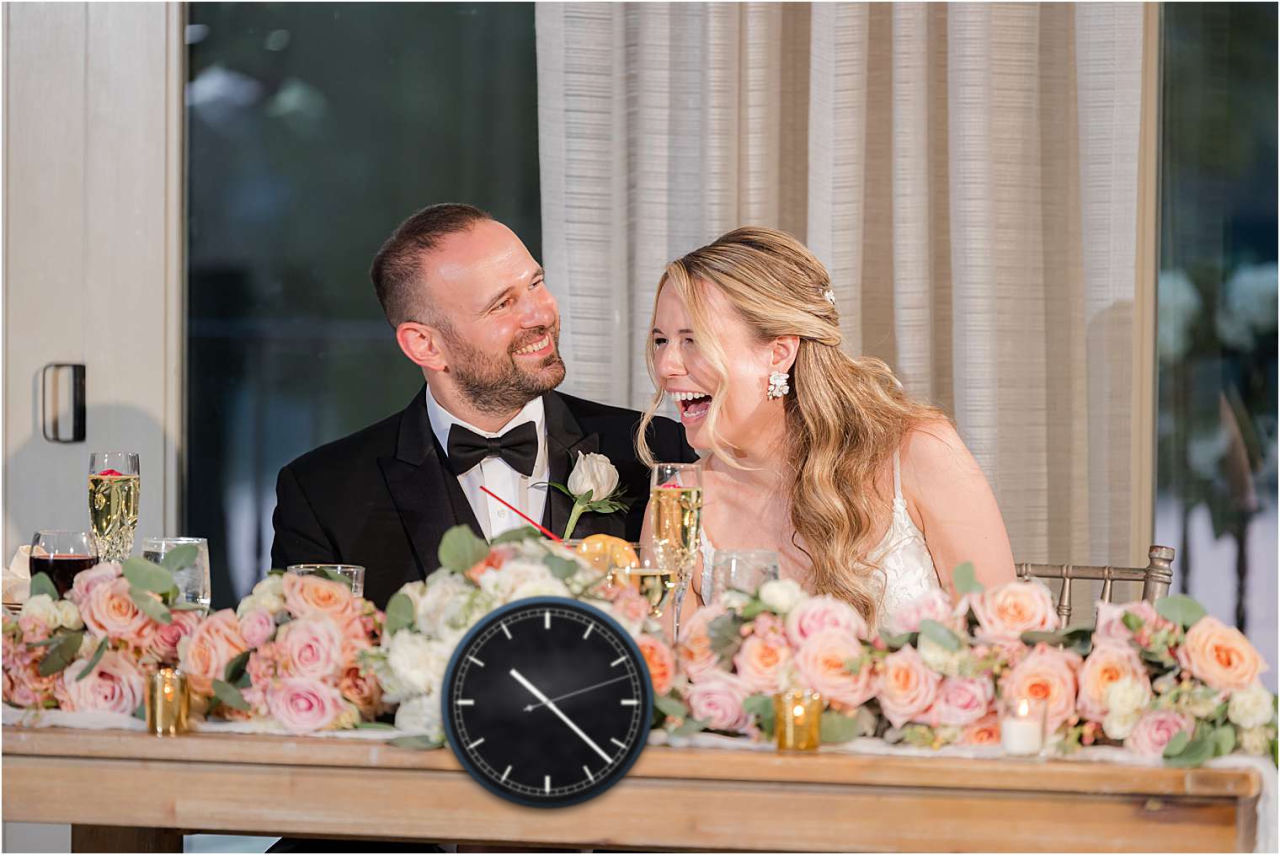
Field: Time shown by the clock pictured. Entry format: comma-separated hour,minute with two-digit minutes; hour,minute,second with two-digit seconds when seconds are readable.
10,22,12
